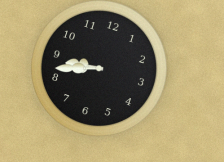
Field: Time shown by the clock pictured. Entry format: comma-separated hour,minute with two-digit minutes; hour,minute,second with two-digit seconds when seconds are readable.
8,42
